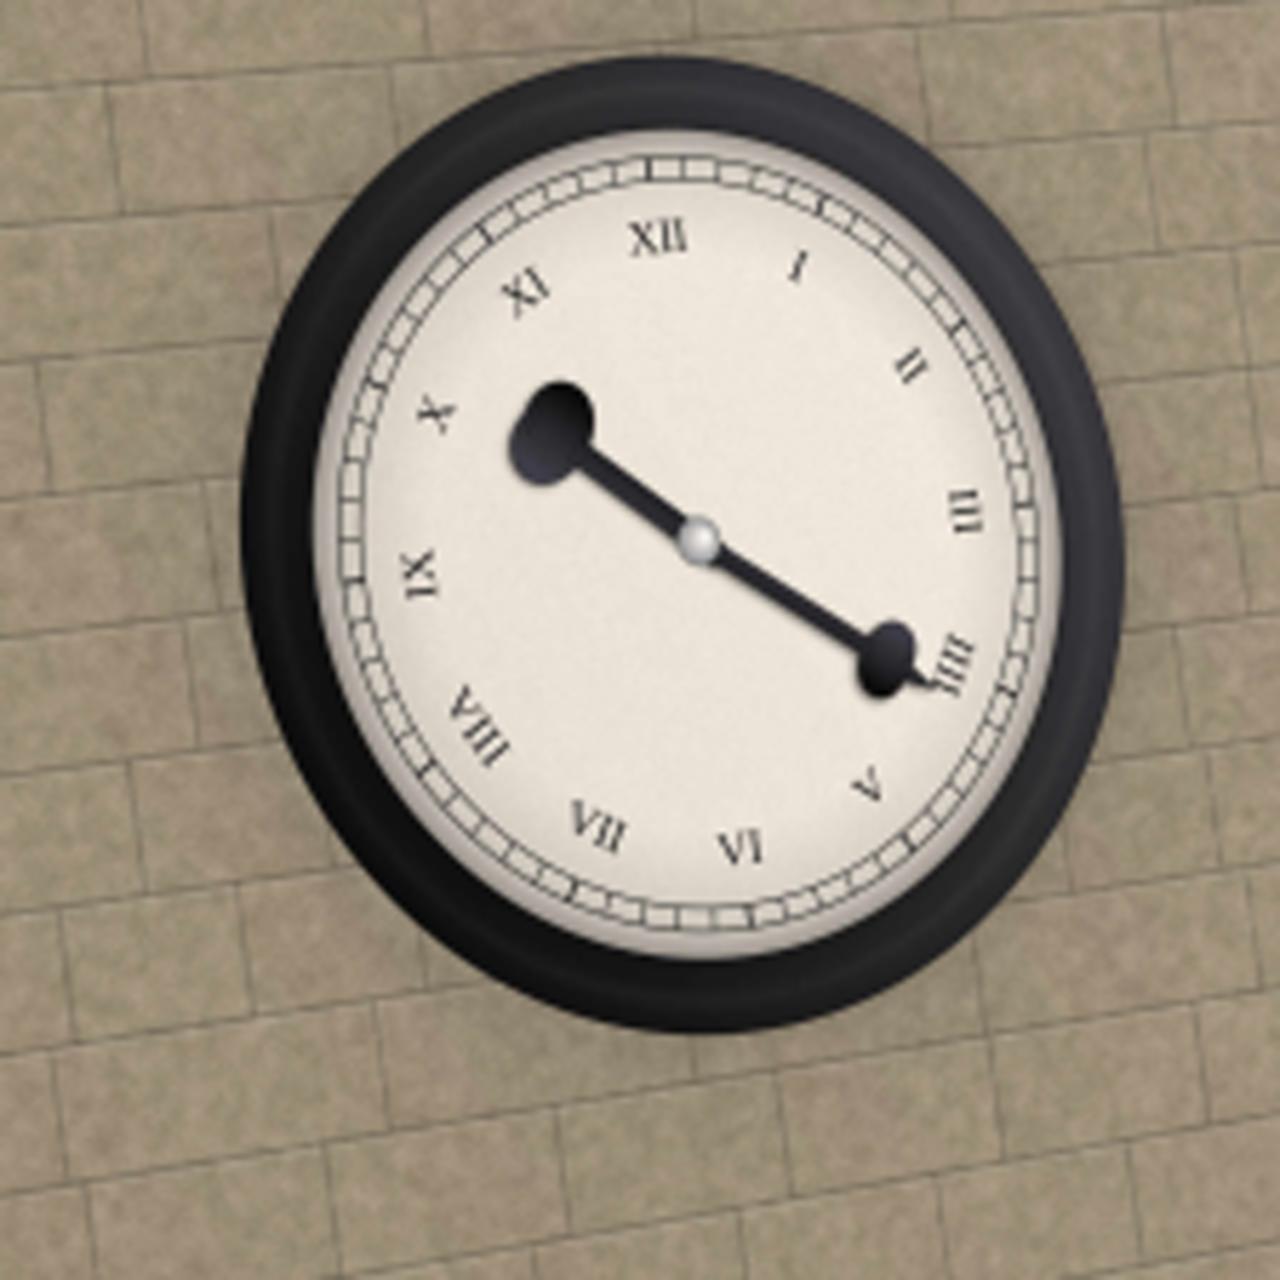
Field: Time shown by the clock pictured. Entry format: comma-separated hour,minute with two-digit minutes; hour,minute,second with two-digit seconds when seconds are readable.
10,21
